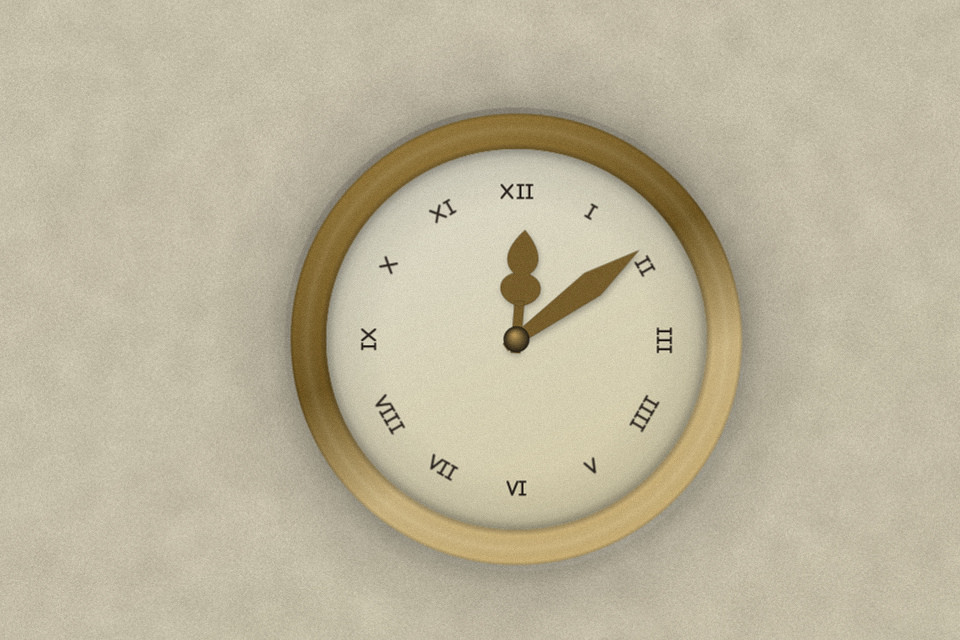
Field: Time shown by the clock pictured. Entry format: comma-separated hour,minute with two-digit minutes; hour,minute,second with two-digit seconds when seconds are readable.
12,09
